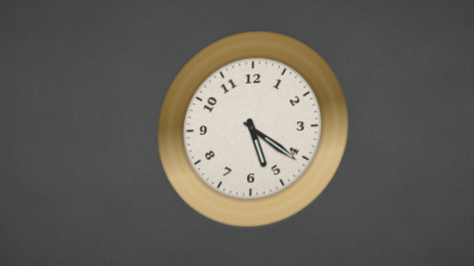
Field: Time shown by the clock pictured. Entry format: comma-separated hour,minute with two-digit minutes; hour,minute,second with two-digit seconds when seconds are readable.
5,21
